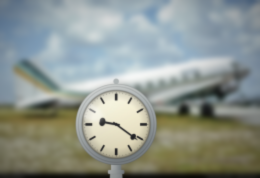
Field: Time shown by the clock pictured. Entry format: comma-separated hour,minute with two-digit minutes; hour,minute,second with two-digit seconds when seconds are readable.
9,21
